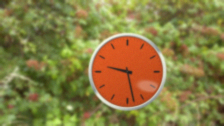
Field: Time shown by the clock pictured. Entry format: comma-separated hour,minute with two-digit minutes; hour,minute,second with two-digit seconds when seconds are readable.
9,28
